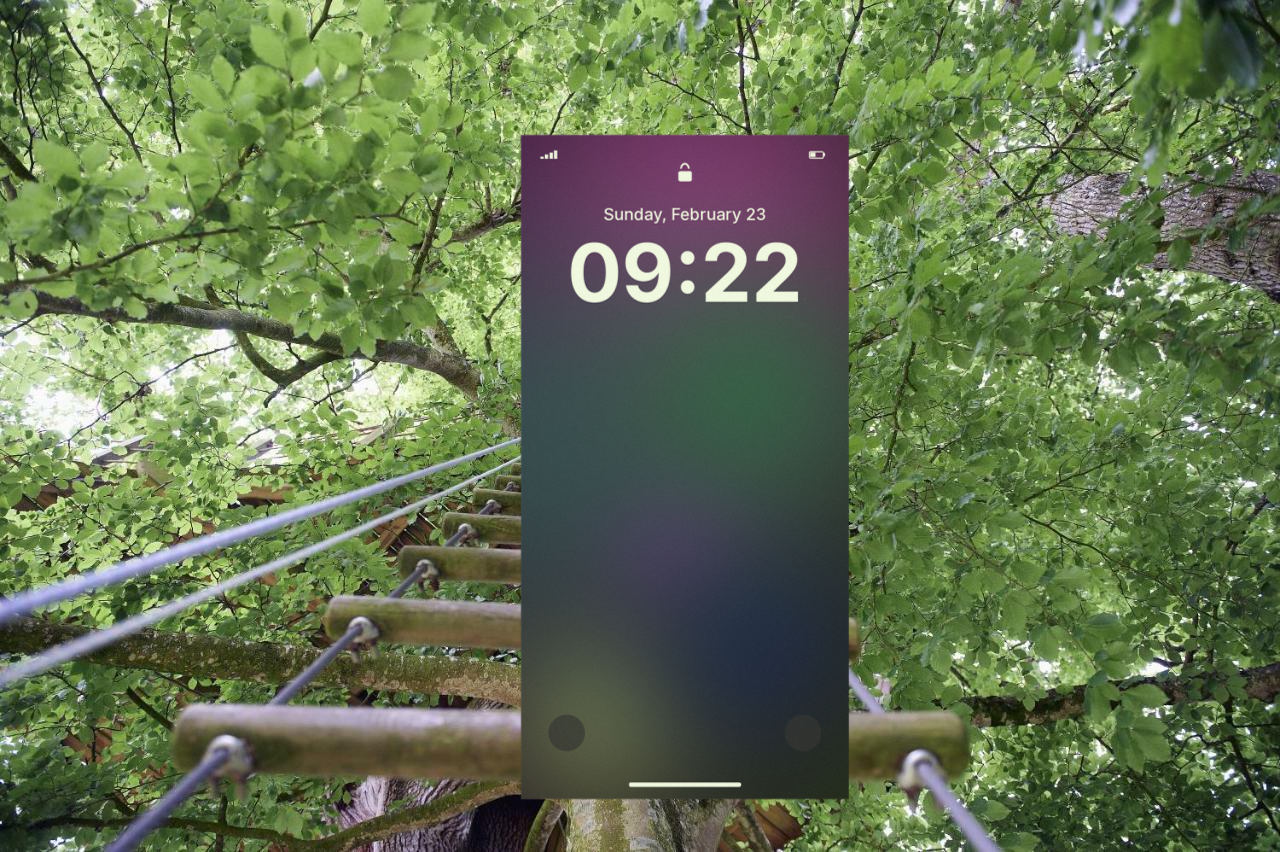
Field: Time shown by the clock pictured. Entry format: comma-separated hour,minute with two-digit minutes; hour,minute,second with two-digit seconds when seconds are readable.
9,22
